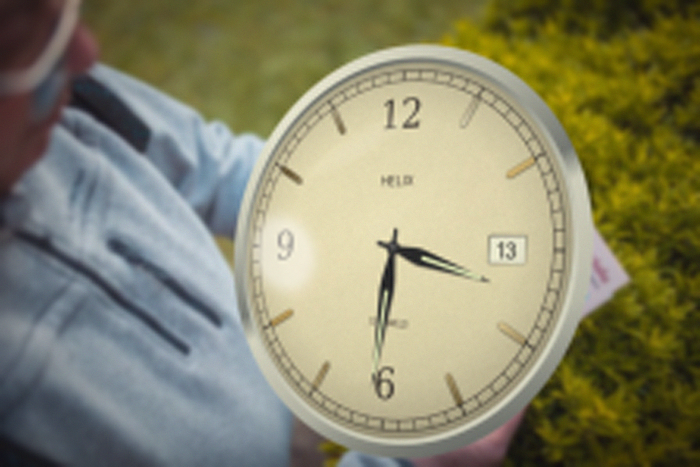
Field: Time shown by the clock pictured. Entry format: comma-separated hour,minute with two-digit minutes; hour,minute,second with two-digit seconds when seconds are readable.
3,31
